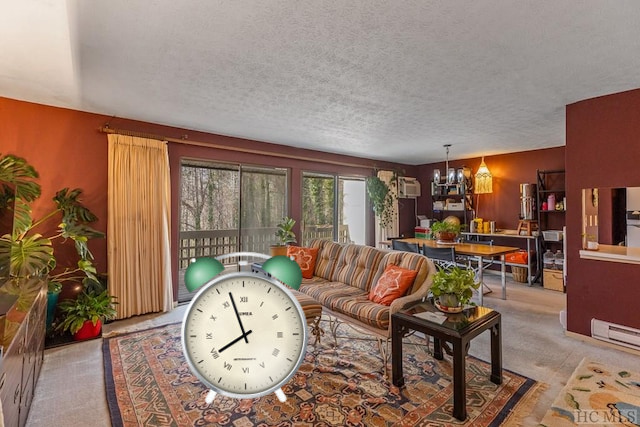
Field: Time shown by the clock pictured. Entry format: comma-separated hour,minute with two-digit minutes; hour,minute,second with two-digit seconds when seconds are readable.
7,57
